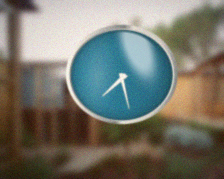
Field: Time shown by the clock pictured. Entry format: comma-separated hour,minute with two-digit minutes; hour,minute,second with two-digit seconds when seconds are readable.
7,28
